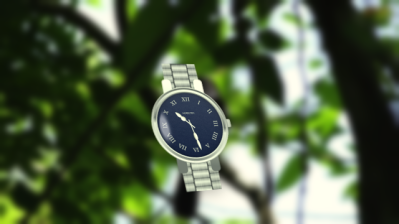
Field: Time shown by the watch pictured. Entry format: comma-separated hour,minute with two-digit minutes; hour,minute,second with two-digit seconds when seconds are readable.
10,28
